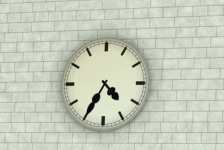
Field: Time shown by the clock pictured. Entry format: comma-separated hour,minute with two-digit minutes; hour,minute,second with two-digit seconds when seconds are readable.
4,35
